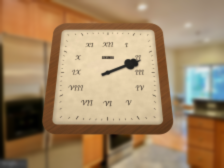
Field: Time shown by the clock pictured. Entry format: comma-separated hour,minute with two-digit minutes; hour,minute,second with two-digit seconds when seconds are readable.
2,11
